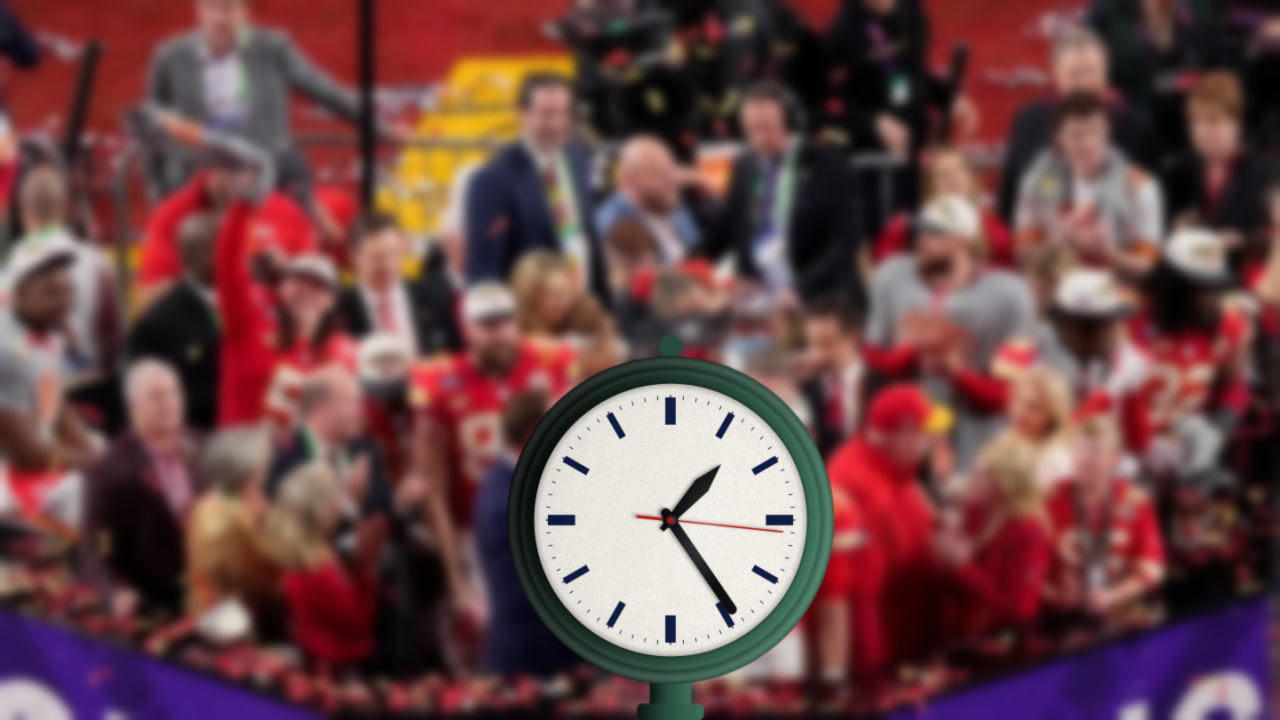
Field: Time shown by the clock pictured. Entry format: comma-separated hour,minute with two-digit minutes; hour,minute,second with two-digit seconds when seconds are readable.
1,24,16
